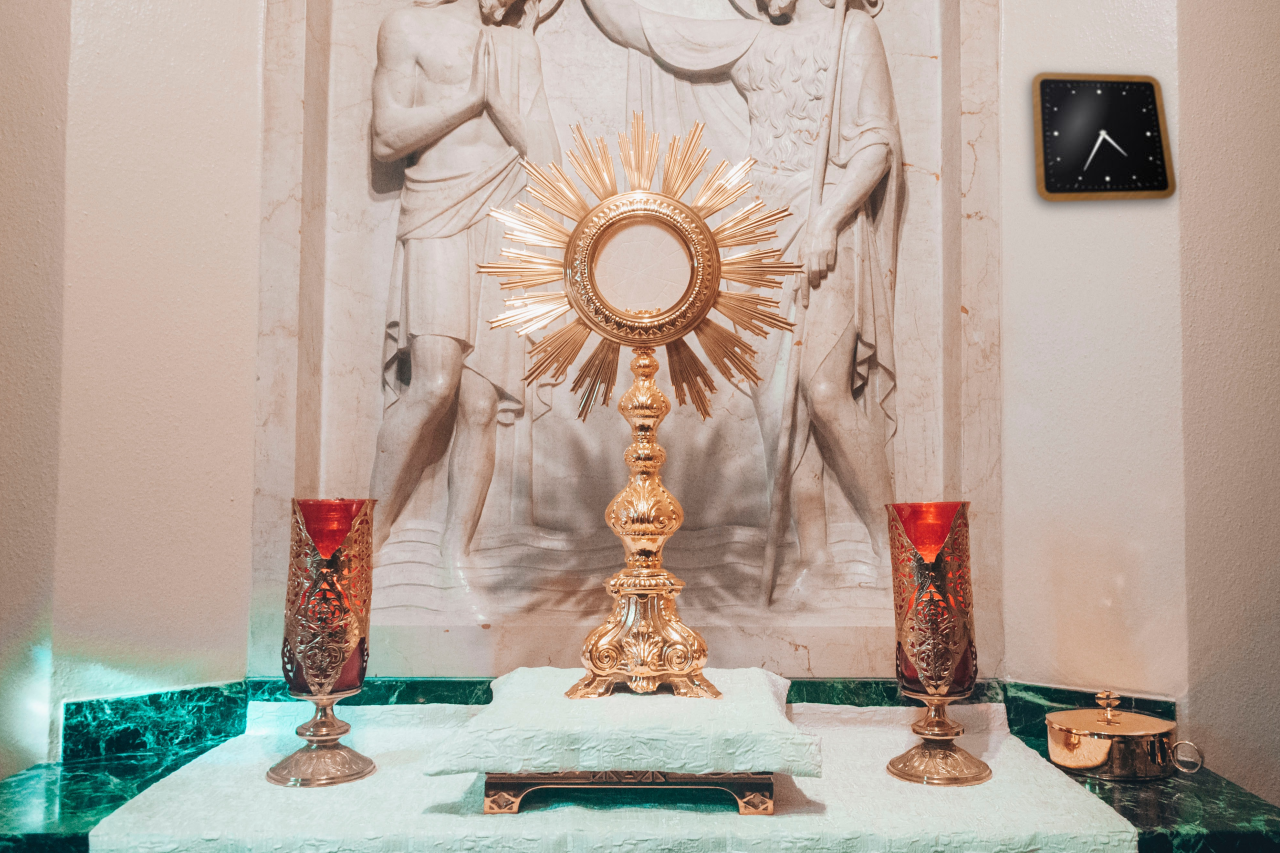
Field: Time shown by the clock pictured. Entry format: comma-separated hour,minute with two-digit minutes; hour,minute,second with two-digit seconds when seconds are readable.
4,35
